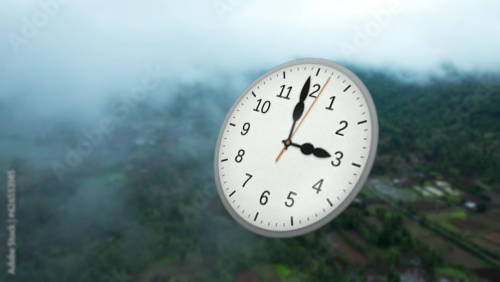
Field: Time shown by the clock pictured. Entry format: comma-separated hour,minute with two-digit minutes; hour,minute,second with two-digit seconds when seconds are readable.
2,59,02
